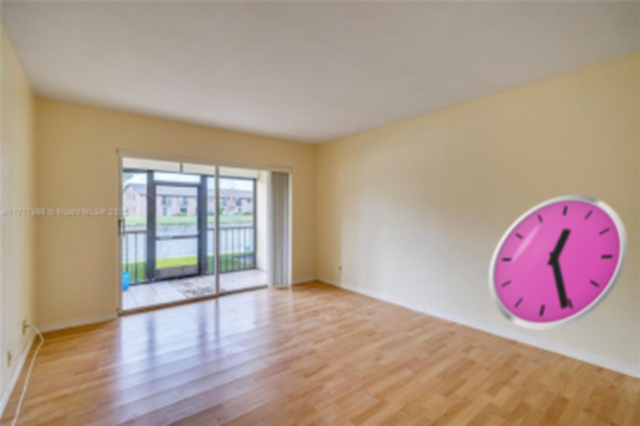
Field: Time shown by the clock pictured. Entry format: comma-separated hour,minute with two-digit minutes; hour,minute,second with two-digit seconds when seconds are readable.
12,26
